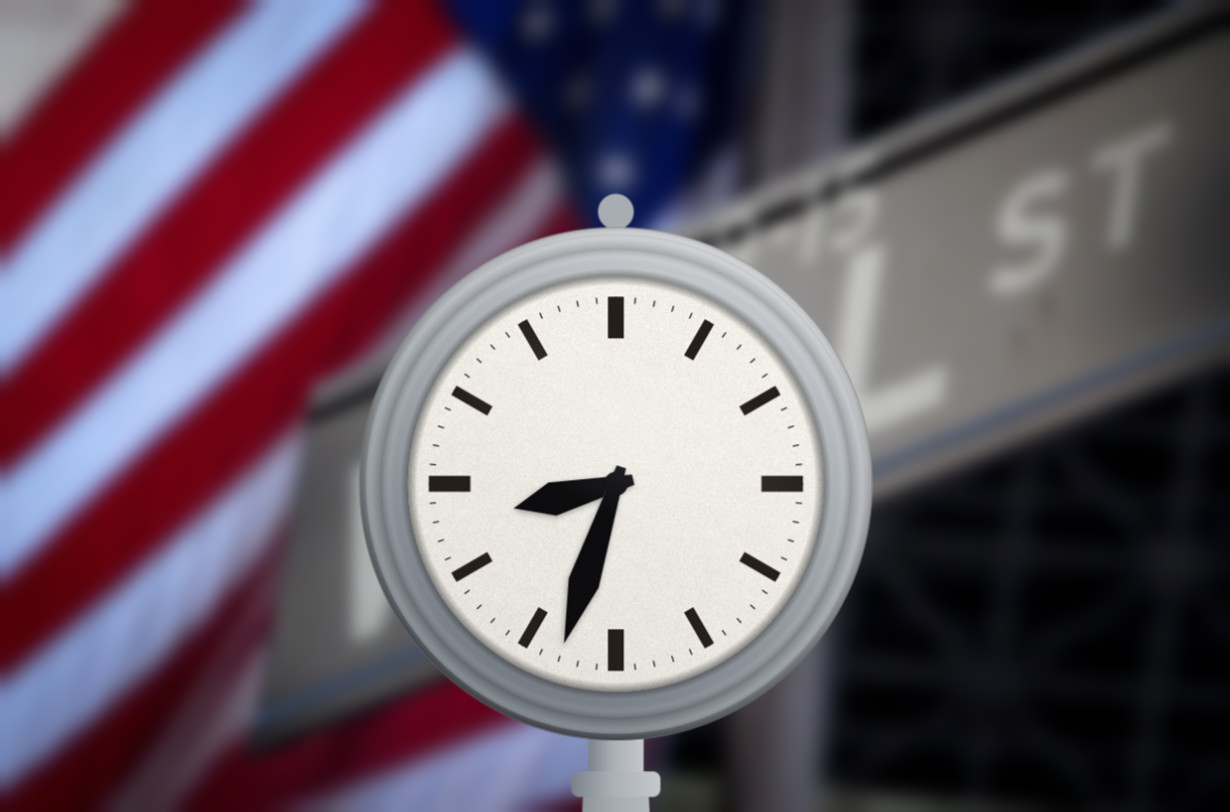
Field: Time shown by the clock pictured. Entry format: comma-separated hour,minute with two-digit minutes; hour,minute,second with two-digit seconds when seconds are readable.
8,33
